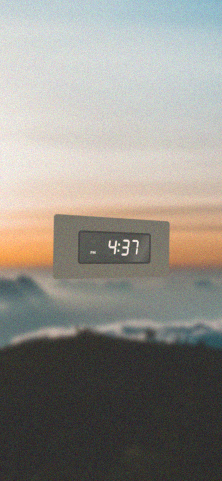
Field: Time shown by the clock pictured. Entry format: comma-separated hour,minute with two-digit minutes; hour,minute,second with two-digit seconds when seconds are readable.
4,37
